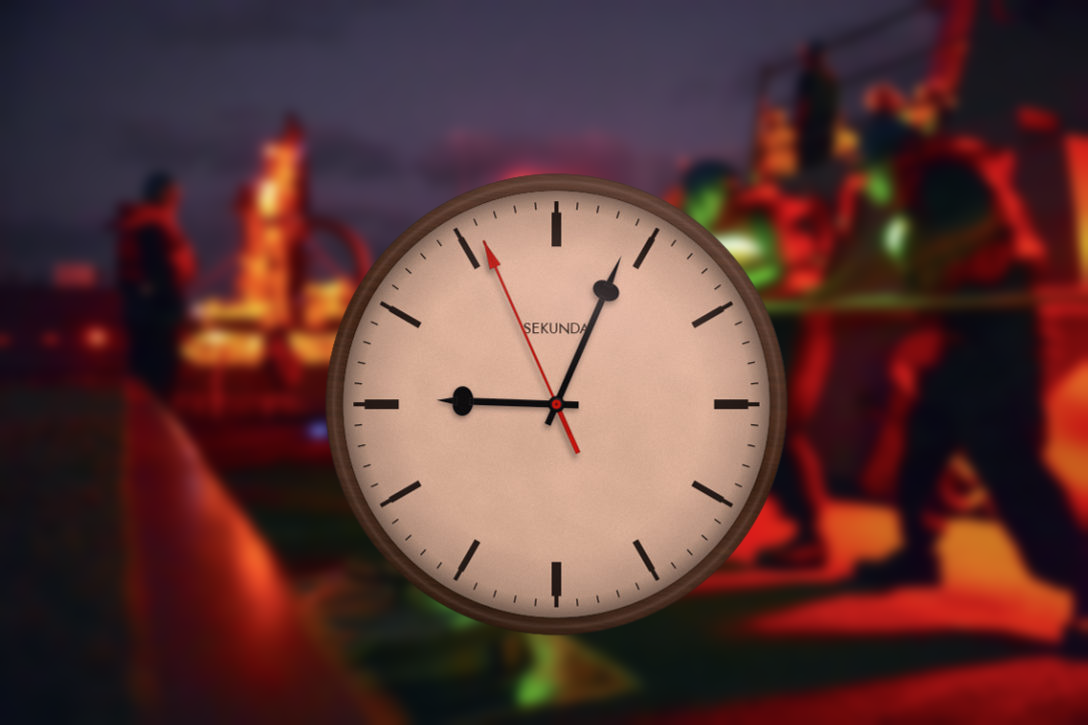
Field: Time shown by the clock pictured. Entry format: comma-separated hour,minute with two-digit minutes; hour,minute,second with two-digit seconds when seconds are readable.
9,03,56
